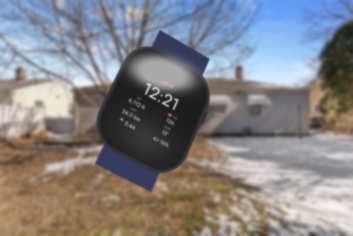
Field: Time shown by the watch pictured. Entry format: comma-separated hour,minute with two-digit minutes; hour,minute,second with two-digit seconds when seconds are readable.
12,21
